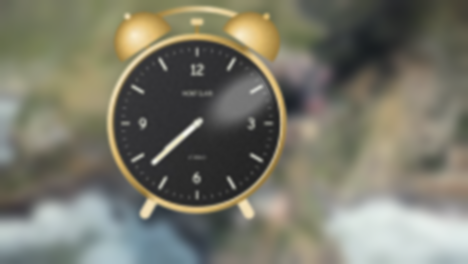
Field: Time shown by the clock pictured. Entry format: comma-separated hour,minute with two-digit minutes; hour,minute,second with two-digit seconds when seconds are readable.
7,38
